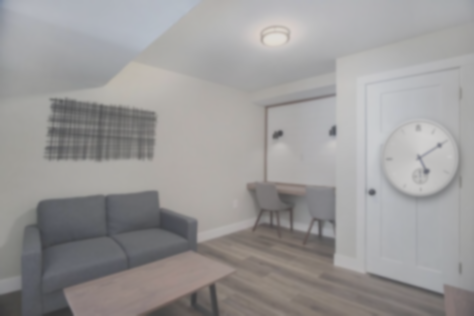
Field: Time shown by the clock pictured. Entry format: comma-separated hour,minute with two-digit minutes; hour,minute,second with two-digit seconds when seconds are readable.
5,10
